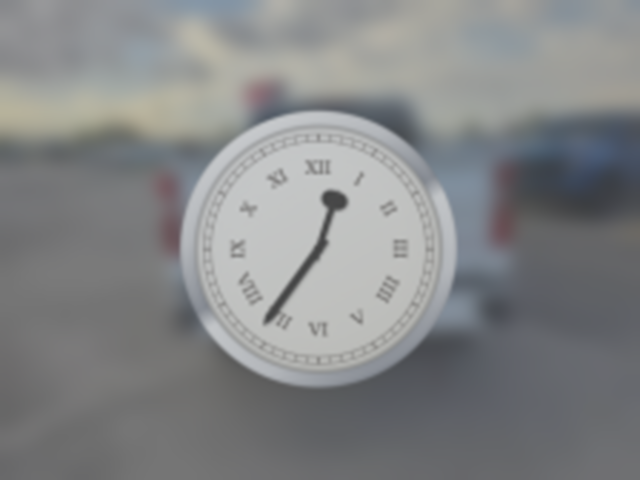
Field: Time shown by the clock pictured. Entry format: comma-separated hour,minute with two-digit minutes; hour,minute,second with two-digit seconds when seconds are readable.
12,36
